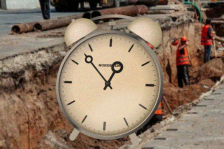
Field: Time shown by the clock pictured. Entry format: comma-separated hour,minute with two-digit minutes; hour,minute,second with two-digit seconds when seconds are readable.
12,53
